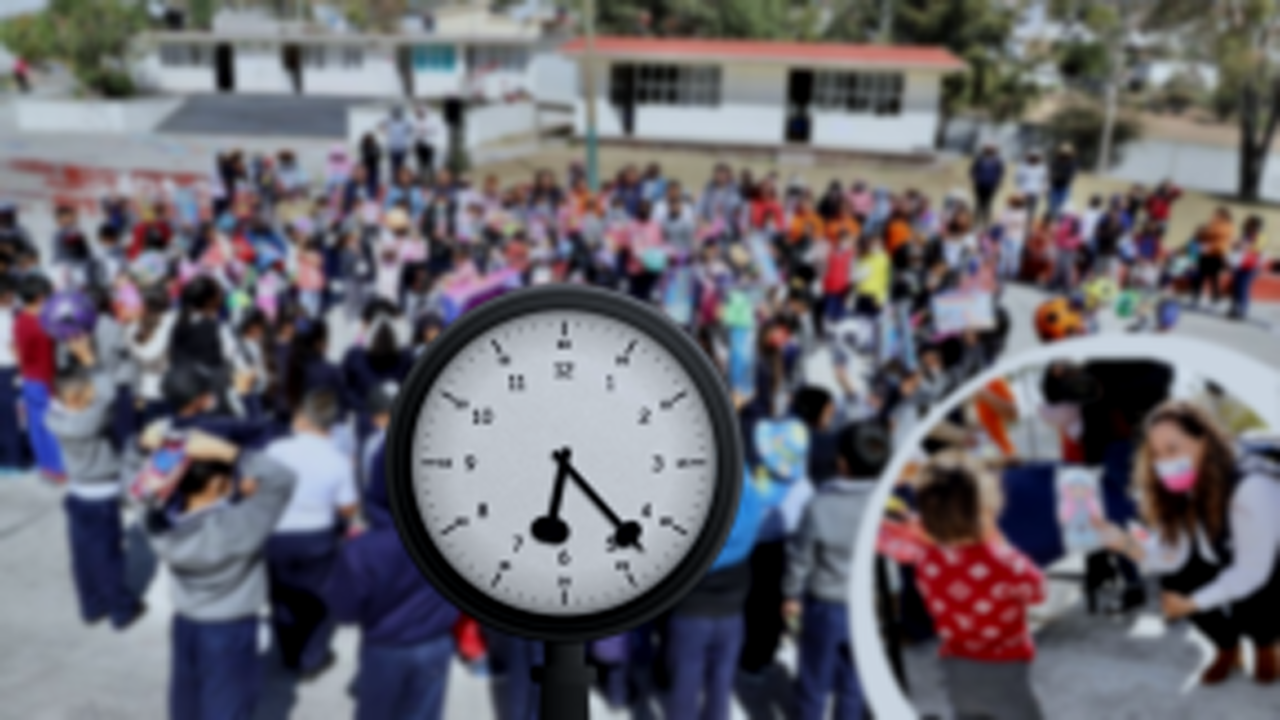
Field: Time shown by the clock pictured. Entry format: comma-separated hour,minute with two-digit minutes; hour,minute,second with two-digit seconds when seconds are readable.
6,23
